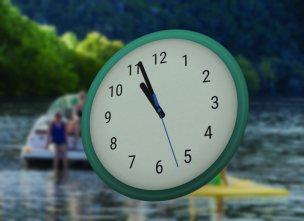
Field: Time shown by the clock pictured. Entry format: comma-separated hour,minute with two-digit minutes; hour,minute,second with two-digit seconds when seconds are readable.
10,56,27
